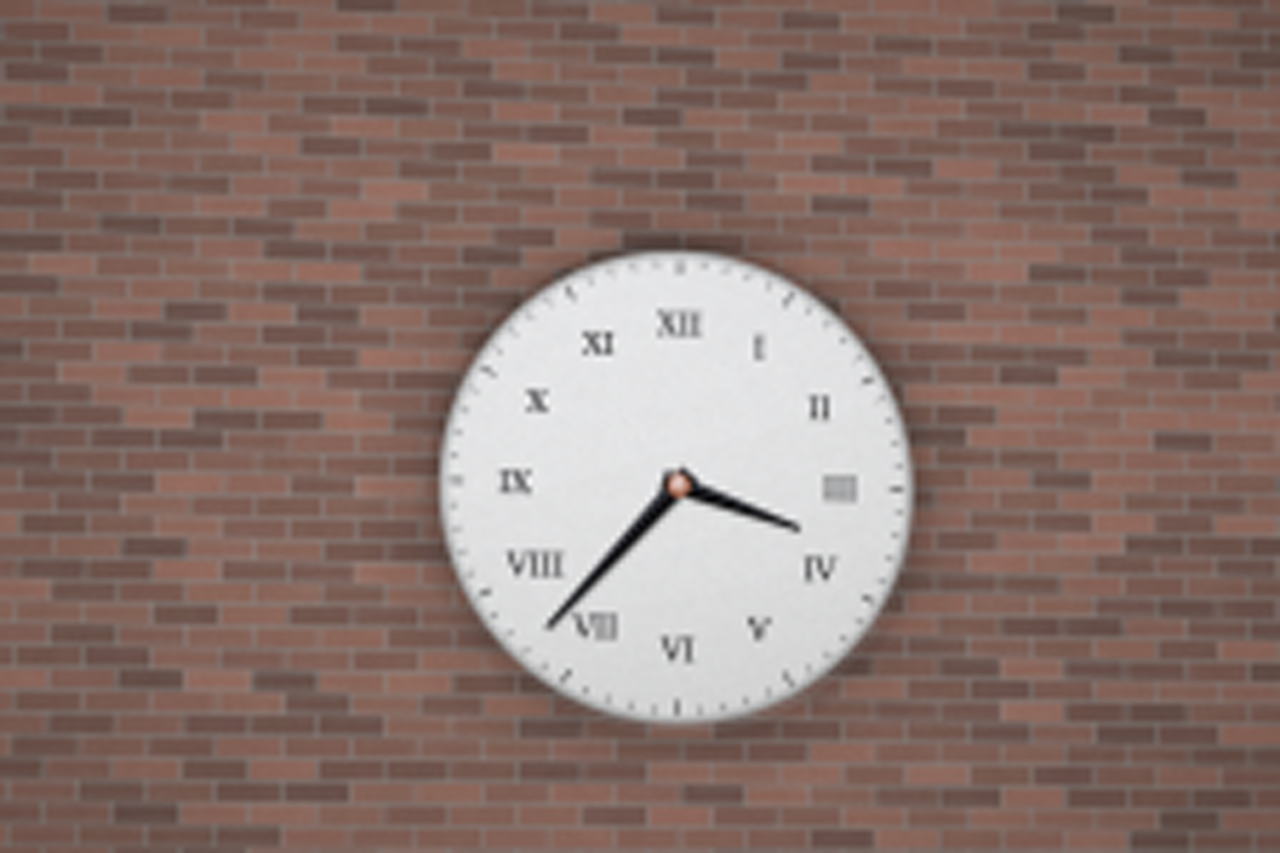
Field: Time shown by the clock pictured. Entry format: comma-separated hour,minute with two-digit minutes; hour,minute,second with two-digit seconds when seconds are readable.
3,37
